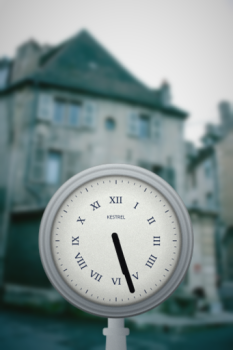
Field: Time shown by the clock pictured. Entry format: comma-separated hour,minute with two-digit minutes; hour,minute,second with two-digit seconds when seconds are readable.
5,27
